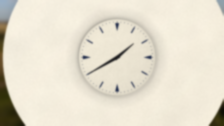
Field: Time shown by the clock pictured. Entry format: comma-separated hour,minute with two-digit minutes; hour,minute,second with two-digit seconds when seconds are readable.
1,40
